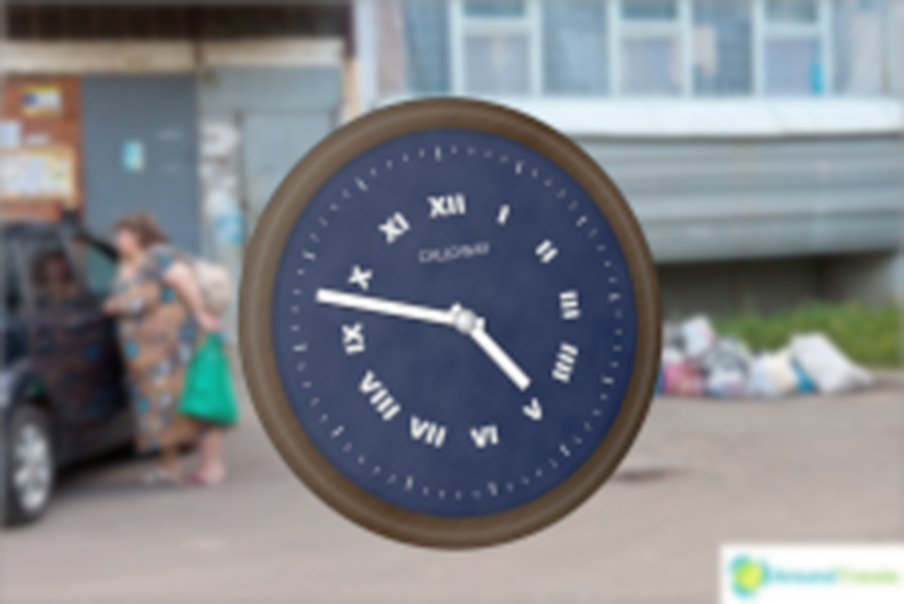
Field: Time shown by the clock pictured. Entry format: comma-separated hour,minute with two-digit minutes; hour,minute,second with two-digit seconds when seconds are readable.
4,48
